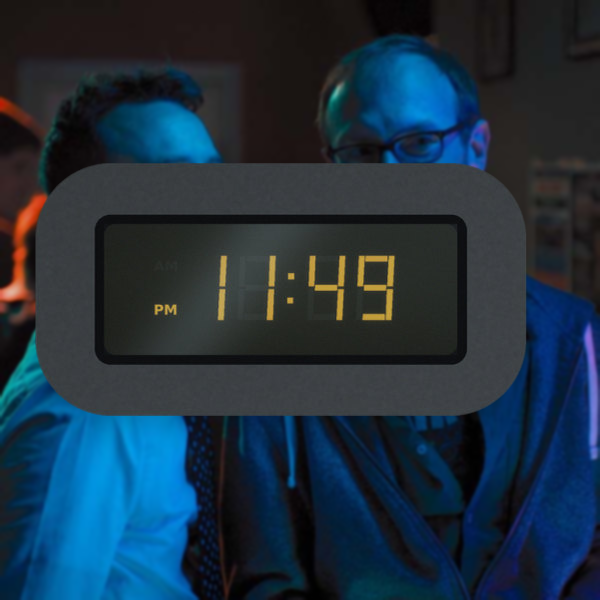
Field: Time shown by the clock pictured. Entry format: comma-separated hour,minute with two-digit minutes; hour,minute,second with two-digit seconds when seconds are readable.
11,49
